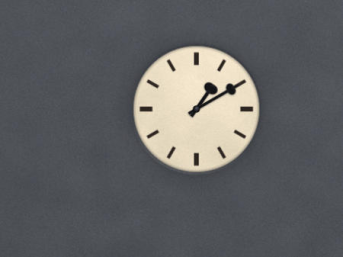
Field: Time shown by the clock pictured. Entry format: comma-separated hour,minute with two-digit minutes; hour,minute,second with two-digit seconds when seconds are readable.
1,10
